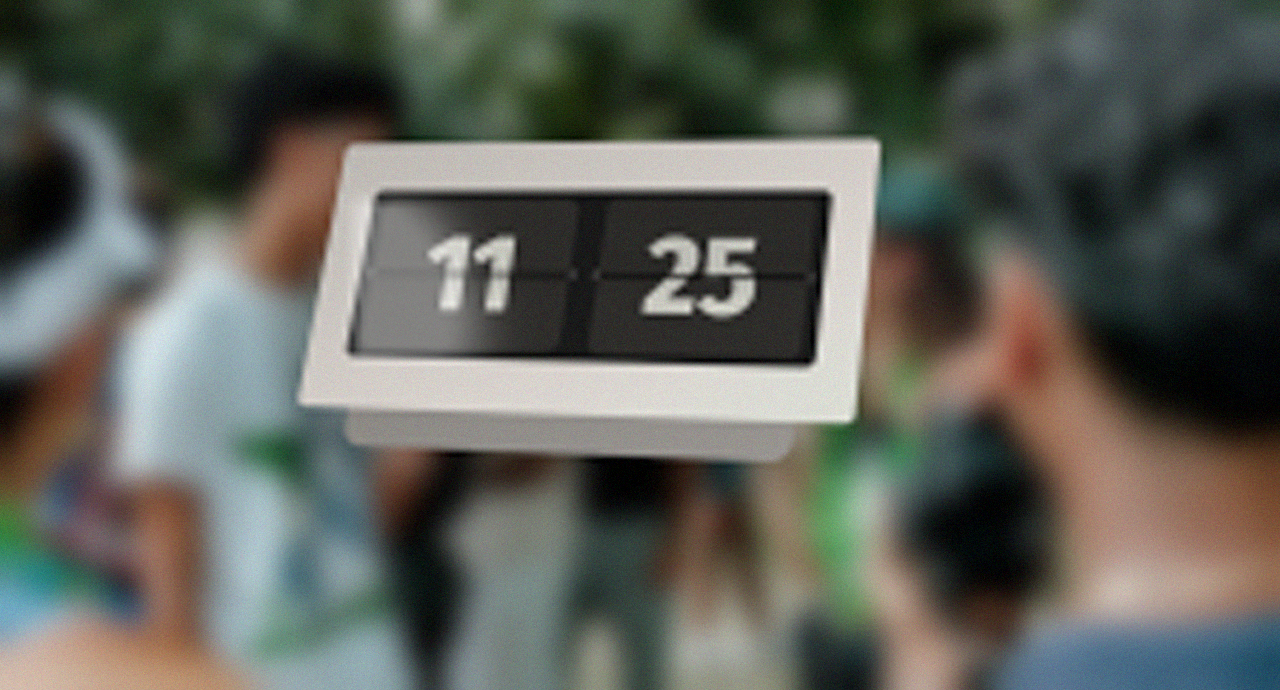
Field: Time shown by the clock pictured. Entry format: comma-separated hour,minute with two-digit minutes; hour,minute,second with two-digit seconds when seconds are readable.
11,25
